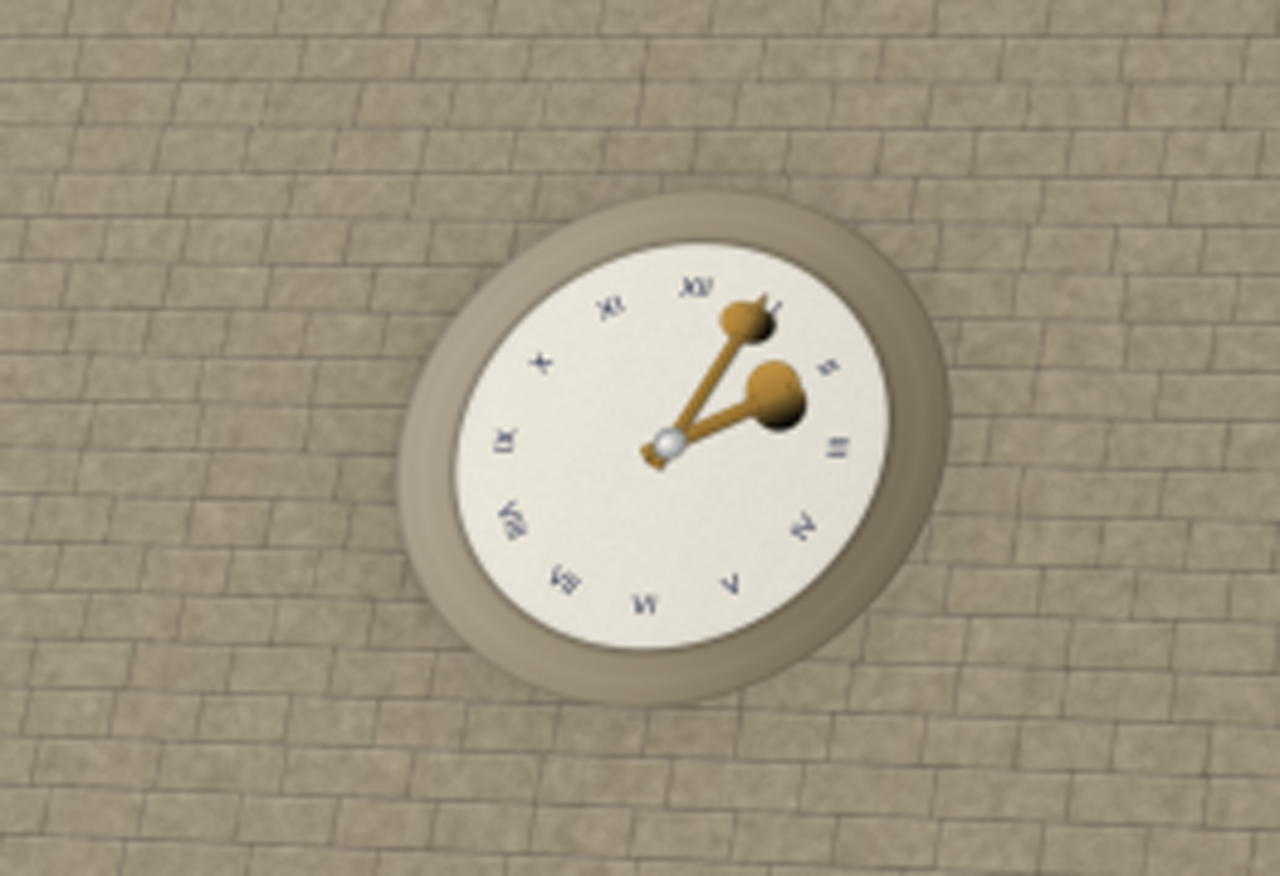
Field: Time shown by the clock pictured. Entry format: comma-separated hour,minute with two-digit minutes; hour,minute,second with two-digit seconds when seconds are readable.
2,04
